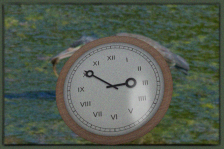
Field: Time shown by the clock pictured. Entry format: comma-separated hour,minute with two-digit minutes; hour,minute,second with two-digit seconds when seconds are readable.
2,51
